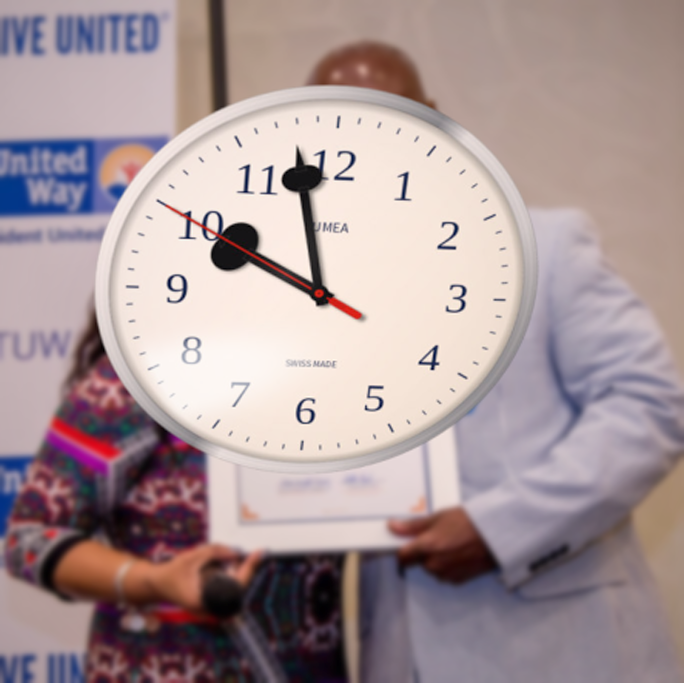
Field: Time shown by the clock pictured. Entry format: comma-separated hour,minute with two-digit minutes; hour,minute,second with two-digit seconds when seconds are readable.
9,57,50
